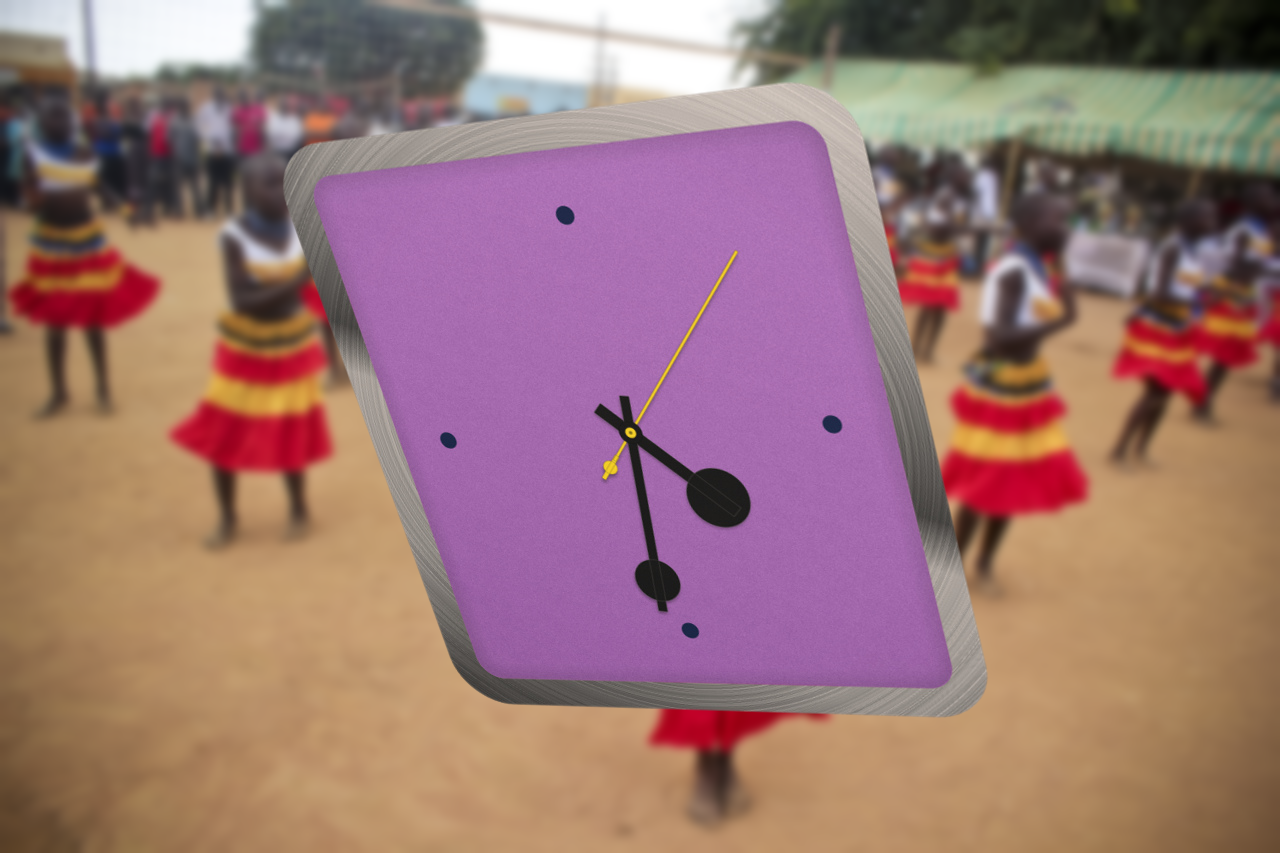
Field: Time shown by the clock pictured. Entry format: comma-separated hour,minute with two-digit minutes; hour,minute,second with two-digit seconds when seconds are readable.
4,31,07
